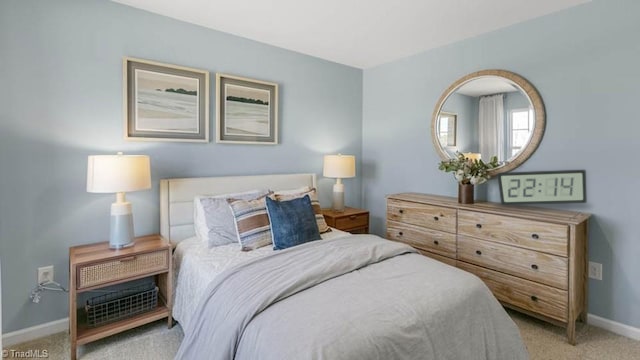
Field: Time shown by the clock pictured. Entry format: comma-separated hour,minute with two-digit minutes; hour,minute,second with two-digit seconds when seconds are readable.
22,14
